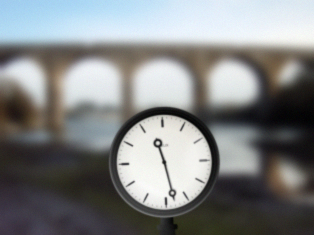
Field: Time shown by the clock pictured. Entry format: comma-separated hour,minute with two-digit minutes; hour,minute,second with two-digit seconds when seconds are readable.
11,28
